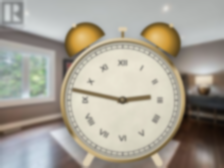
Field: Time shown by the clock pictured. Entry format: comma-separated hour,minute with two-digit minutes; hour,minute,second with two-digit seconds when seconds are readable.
2,47
